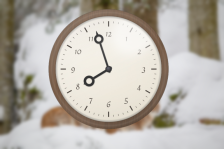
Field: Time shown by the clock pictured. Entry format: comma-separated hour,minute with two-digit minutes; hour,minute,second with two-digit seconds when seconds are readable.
7,57
